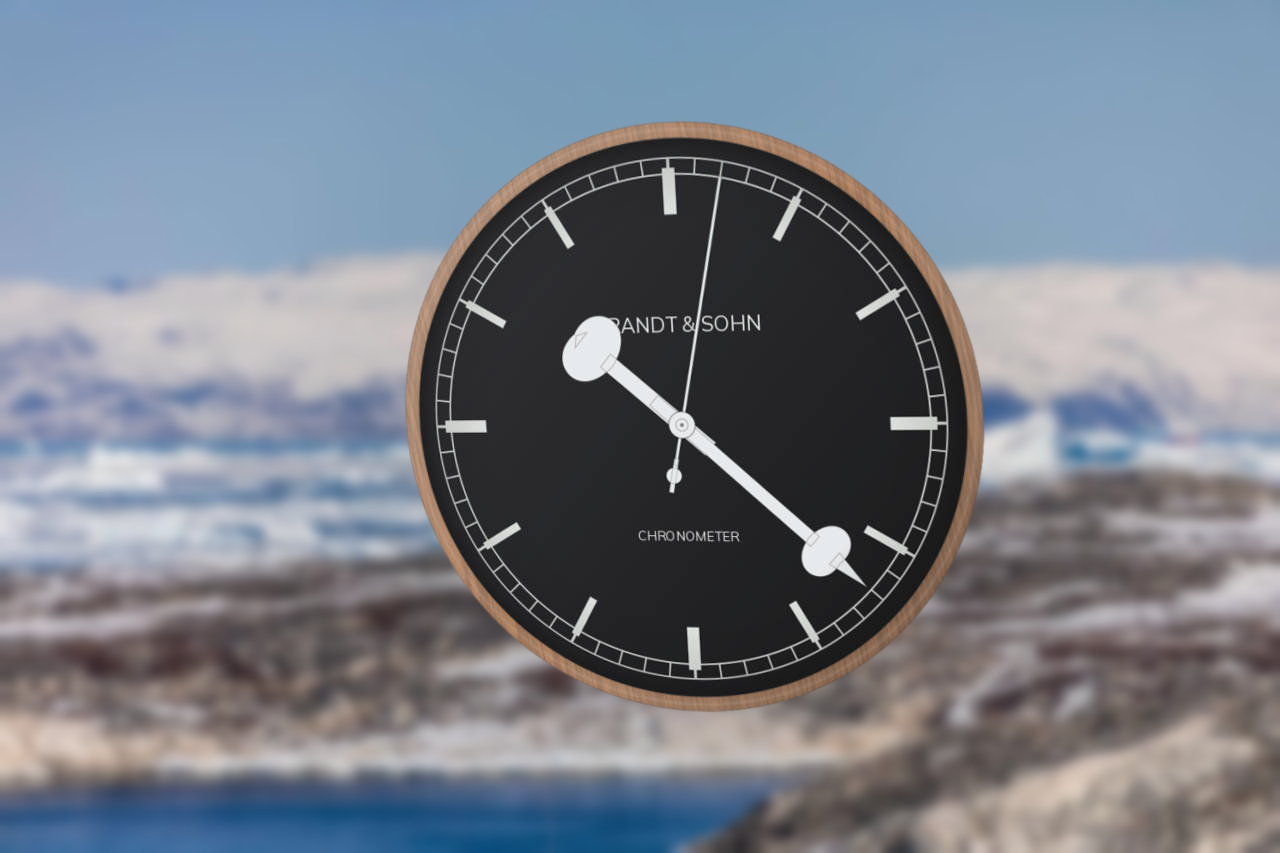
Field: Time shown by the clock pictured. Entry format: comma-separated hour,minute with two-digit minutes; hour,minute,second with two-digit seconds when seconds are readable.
10,22,02
